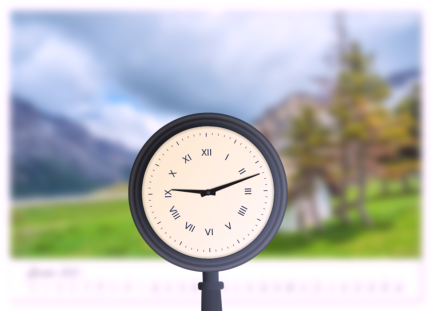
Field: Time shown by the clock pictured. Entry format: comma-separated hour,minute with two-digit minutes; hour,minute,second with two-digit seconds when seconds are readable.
9,12
